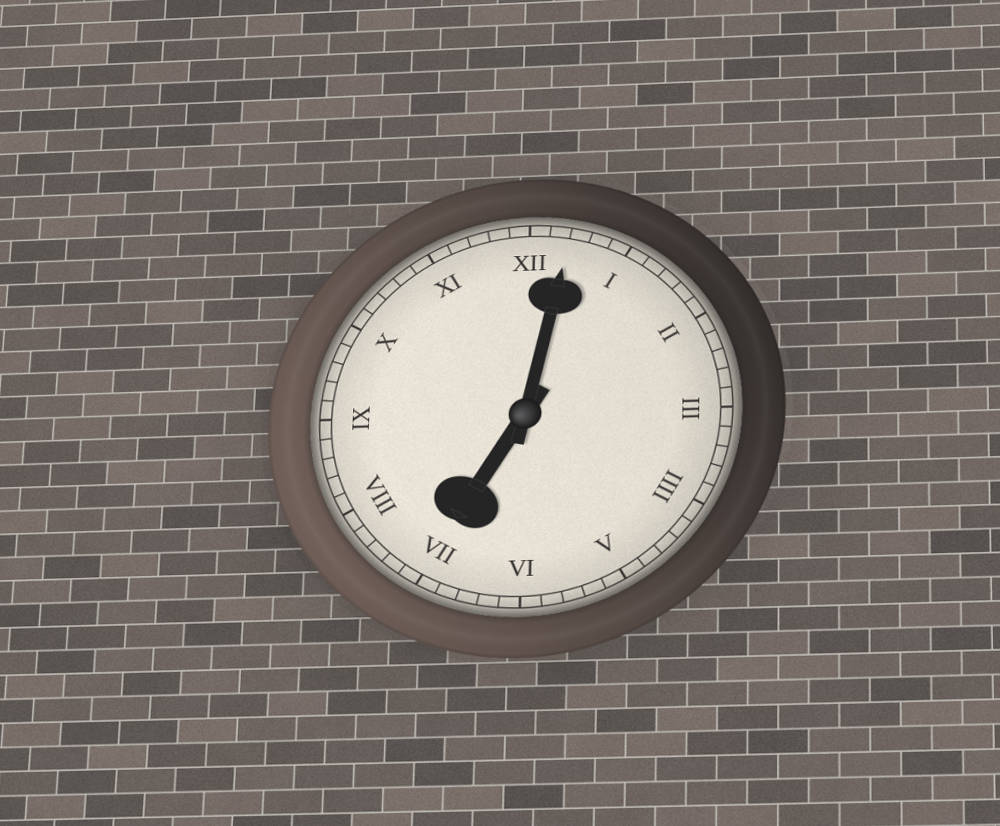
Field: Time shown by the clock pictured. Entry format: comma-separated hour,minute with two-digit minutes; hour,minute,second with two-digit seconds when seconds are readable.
7,02
